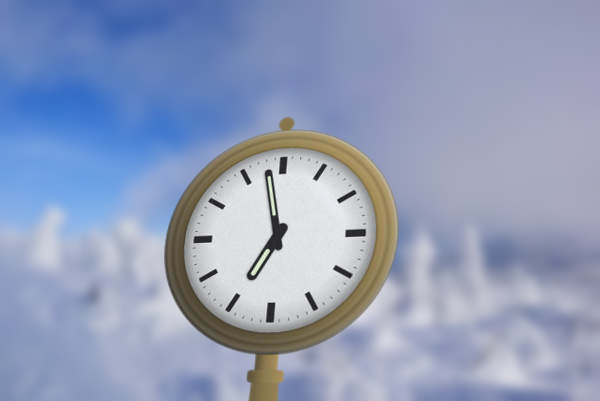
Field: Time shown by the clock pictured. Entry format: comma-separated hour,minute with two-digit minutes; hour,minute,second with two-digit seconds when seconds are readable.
6,58
